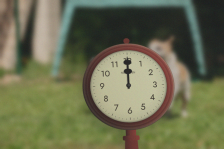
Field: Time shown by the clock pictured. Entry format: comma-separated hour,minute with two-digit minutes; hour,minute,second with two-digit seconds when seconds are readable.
12,00
